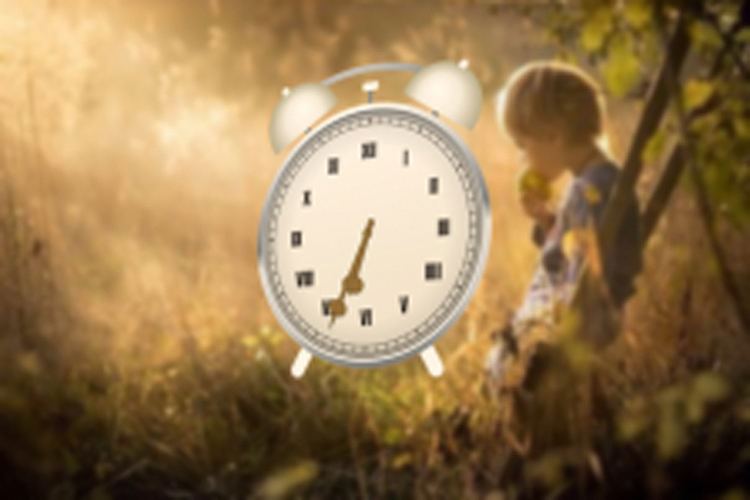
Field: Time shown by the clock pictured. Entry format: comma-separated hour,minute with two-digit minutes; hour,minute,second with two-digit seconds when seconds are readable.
6,34
